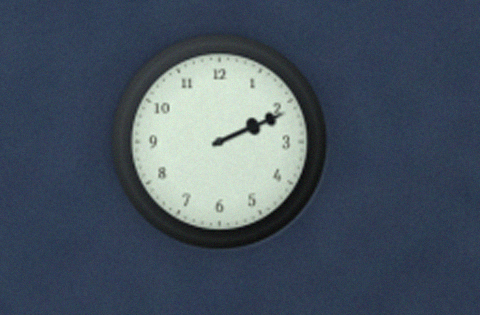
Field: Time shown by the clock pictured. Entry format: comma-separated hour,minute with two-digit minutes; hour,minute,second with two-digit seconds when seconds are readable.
2,11
